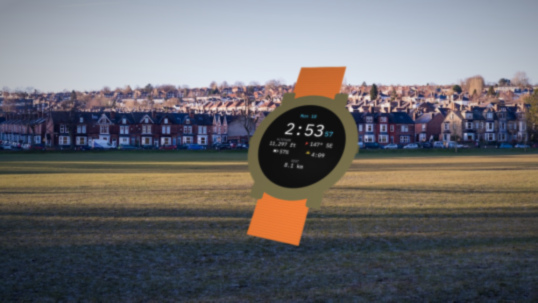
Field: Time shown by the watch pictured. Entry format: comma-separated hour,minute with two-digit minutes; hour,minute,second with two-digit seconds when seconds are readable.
2,53
